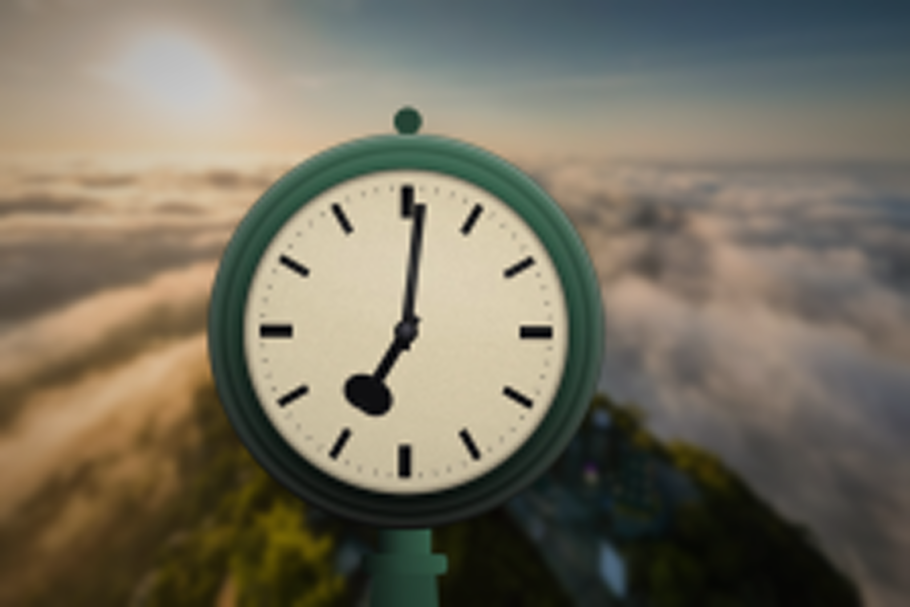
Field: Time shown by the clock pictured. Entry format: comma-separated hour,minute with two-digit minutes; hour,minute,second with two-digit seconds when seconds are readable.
7,01
